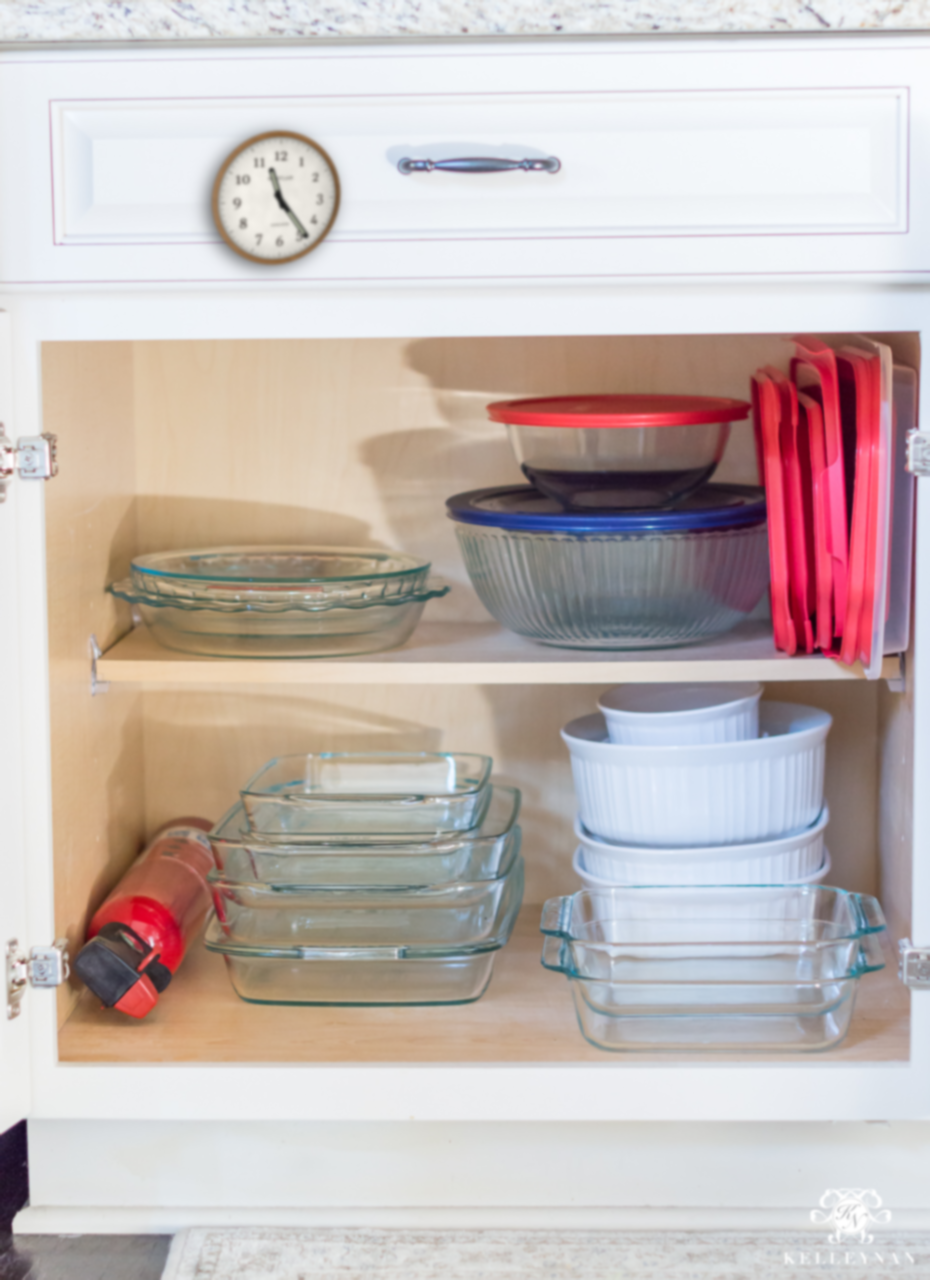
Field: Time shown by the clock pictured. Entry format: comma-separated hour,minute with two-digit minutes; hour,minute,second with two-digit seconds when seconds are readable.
11,24
